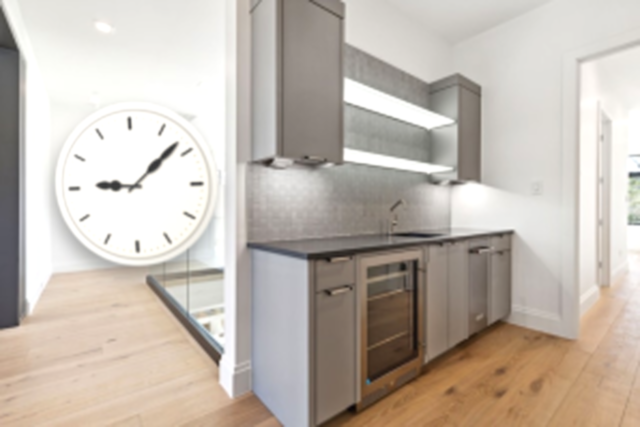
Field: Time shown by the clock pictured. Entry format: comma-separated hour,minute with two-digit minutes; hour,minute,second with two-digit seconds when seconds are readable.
9,08
